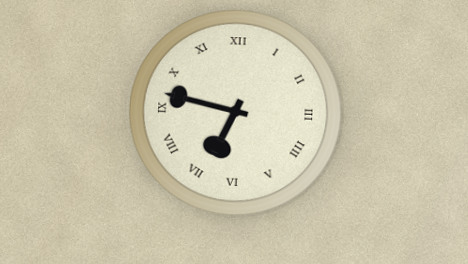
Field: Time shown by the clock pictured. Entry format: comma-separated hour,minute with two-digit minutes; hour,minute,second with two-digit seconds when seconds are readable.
6,47
